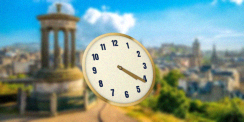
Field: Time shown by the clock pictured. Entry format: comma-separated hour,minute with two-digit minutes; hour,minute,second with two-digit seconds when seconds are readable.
4,21
